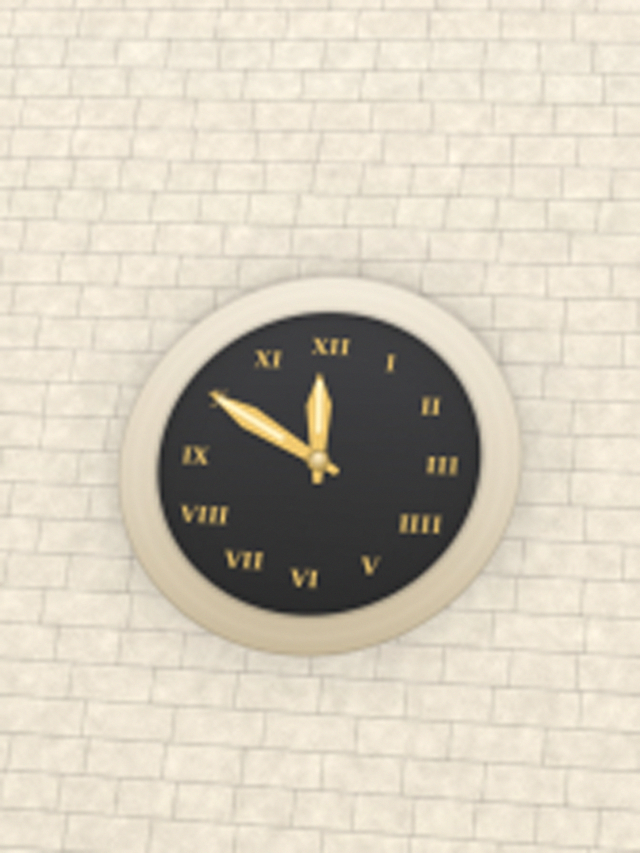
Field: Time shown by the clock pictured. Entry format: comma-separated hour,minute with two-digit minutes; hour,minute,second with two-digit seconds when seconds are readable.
11,50
